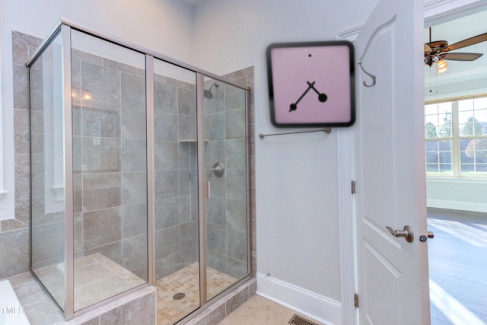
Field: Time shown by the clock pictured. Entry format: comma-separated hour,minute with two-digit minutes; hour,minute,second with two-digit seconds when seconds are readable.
4,37
